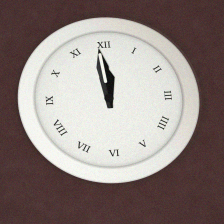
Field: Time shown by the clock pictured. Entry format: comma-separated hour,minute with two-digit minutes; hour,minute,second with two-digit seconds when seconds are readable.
11,59
